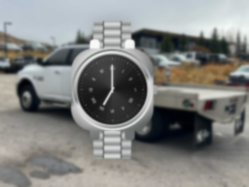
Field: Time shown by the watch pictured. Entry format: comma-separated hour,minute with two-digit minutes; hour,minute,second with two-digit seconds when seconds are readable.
7,00
